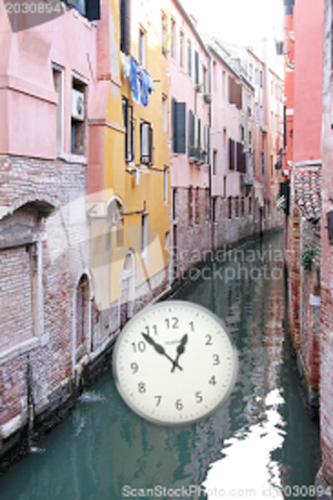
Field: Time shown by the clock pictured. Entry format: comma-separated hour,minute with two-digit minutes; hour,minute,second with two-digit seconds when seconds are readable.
12,53
